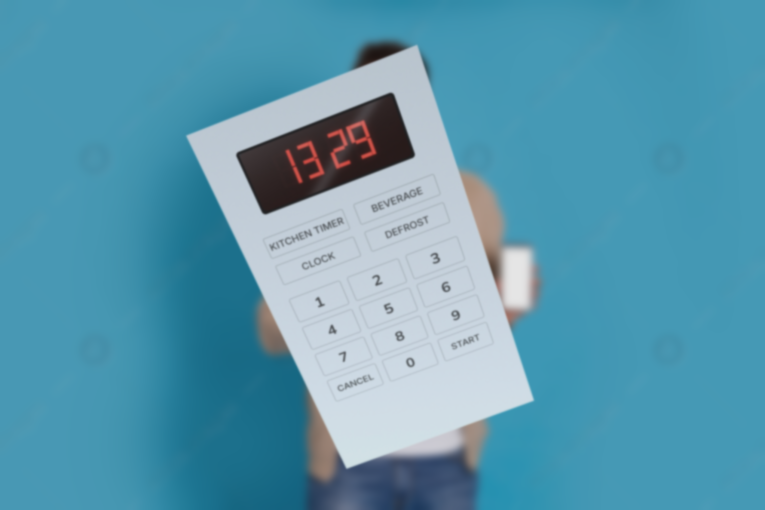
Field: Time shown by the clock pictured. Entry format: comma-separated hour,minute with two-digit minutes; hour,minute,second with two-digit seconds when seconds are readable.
13,29
